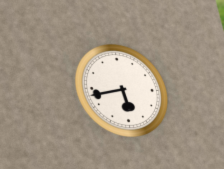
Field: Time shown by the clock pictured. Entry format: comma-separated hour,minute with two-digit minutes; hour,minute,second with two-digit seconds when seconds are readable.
5,43
